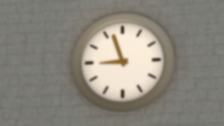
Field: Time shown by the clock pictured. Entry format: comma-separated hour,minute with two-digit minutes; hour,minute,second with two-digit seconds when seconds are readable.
8,57
